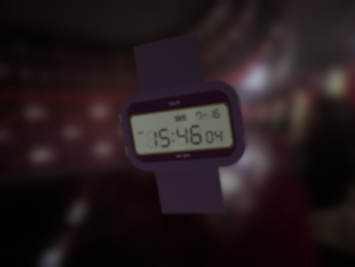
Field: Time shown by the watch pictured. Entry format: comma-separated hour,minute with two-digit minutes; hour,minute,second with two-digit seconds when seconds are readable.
15,46,04
